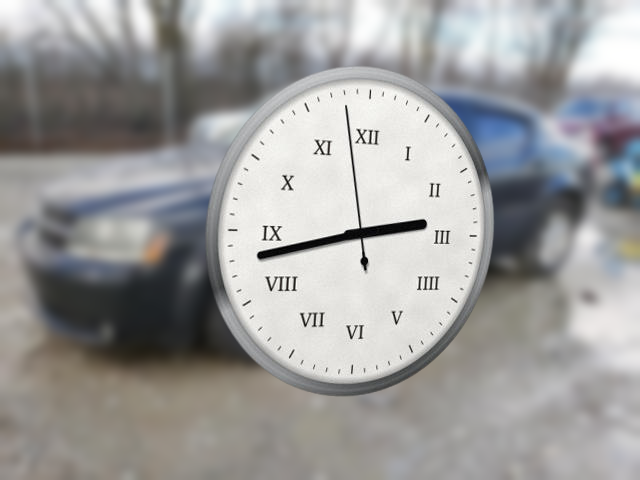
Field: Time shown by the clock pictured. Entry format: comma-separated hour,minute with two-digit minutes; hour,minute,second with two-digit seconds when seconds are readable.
2,42,58
